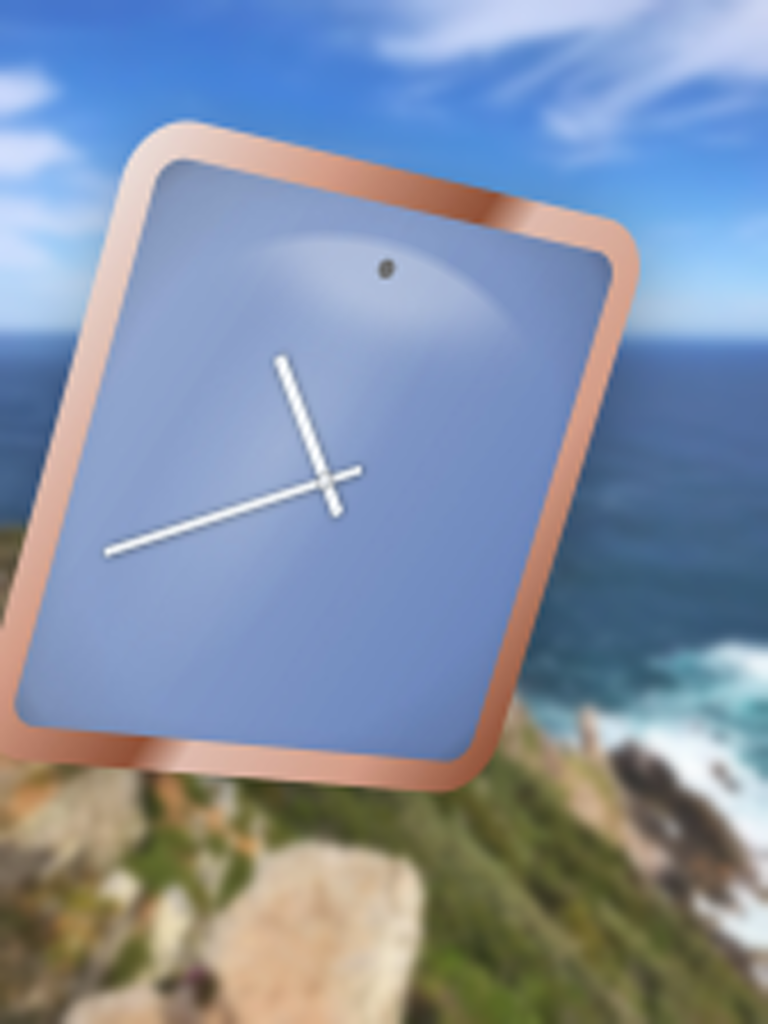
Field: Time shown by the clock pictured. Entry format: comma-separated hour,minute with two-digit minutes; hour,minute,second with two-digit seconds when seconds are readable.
10,41
